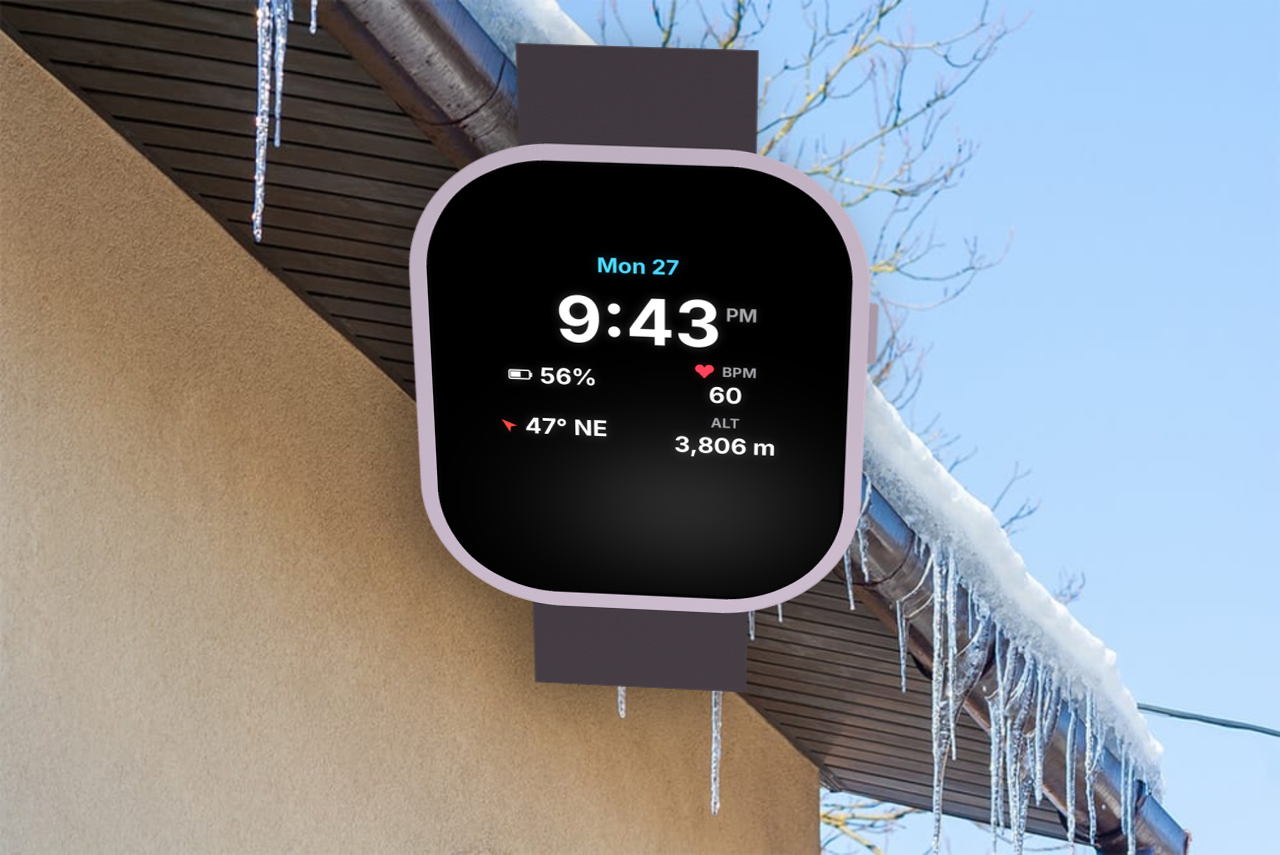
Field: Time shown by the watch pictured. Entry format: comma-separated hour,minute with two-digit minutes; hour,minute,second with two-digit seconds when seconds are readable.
9,43
